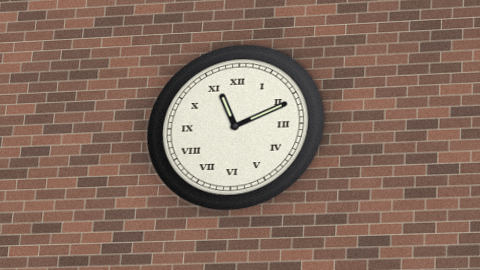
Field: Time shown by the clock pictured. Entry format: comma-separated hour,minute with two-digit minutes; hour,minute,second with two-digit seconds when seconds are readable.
11,11
